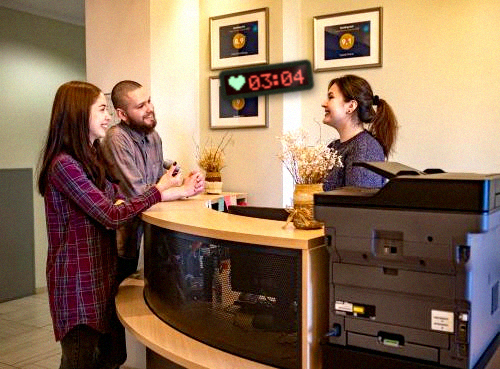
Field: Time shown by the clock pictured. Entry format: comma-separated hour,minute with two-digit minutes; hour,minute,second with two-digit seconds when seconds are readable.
3,04
